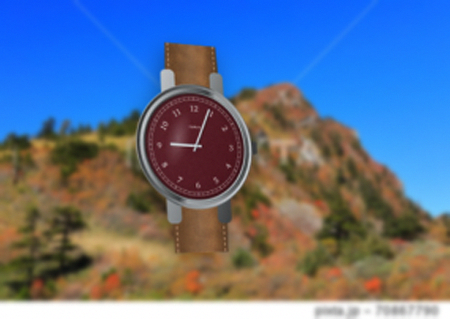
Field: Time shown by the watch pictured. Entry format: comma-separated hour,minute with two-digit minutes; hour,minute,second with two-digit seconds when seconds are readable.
9,04
